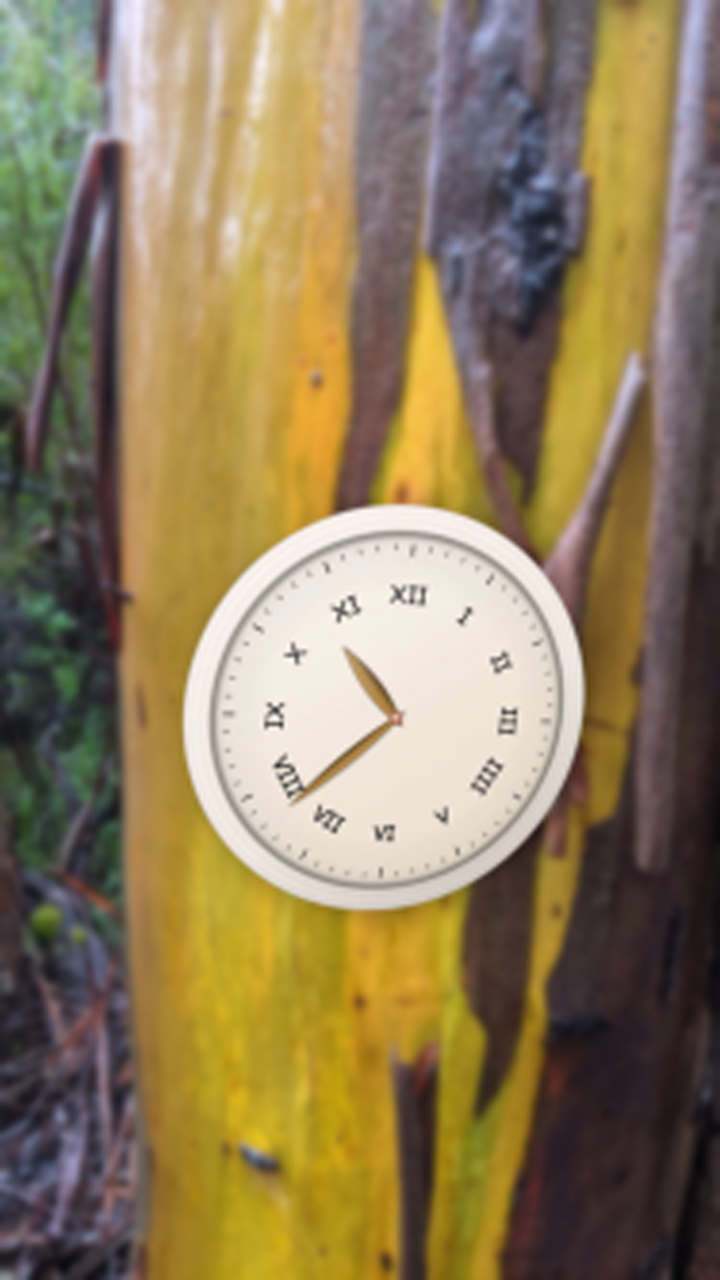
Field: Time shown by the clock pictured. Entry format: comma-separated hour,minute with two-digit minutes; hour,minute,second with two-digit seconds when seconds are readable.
10,38
